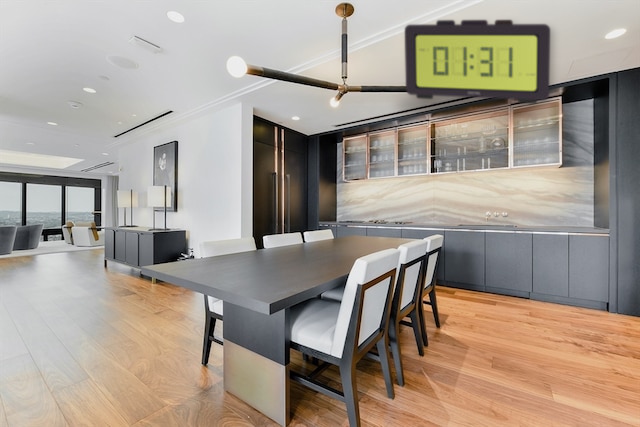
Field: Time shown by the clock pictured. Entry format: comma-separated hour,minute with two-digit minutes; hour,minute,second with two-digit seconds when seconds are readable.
1,31
